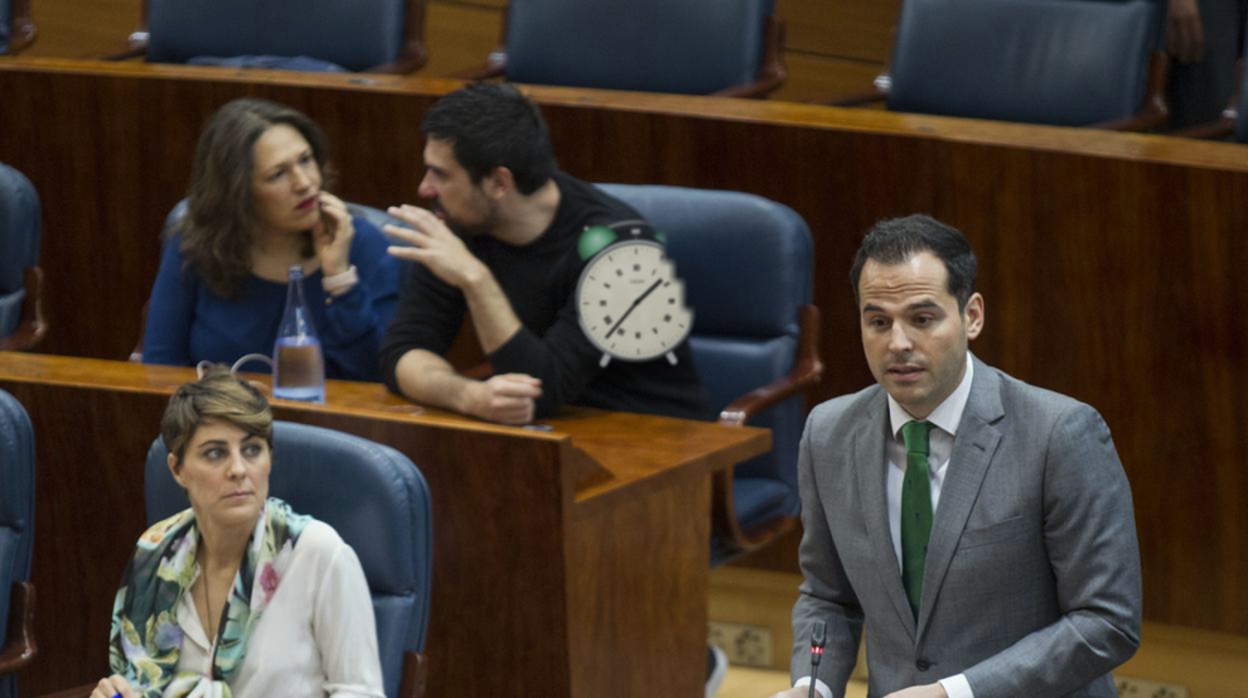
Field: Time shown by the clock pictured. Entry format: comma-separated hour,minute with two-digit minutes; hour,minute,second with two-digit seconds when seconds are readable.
1,37
